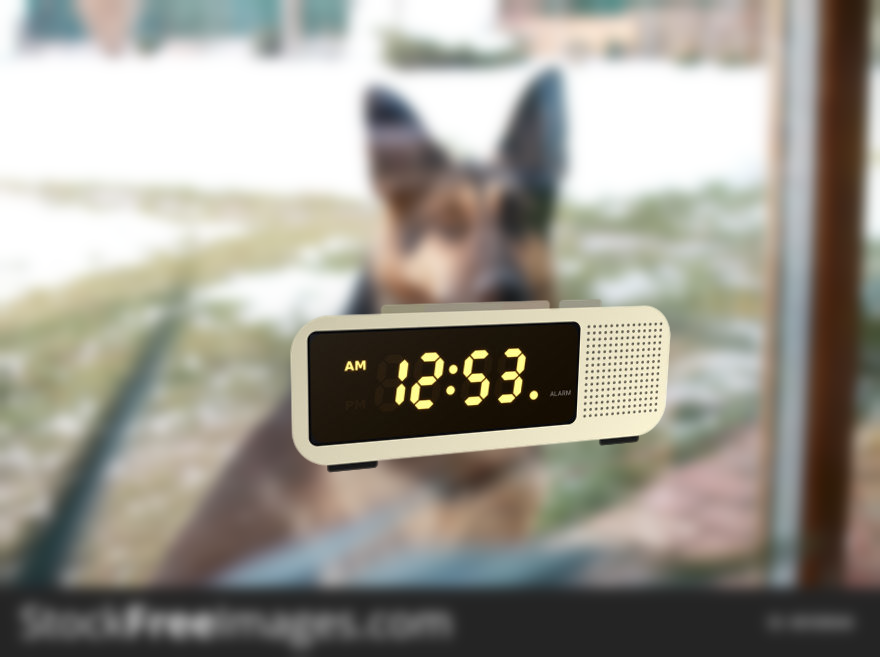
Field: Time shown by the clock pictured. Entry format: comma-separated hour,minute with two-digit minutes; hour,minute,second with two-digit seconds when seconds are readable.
12,53
